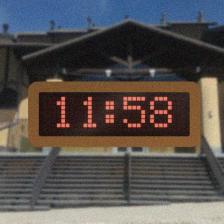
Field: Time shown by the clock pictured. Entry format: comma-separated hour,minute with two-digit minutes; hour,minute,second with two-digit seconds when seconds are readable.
11,58
